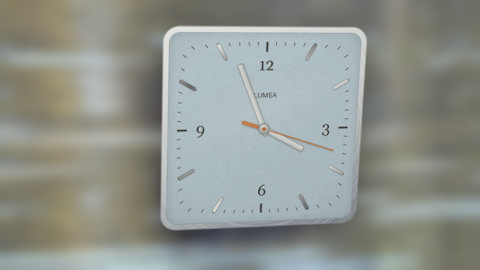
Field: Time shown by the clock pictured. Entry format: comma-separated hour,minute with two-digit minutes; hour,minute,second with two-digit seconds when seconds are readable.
3,56,18
